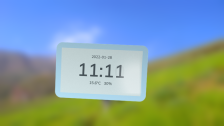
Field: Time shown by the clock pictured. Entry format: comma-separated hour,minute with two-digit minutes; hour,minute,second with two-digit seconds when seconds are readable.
11,11
